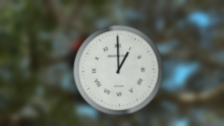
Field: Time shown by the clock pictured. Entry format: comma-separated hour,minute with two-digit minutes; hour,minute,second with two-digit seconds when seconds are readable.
1,00
